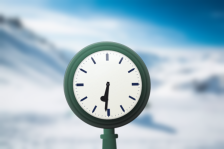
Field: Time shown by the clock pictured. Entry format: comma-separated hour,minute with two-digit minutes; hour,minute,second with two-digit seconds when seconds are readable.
6,31
